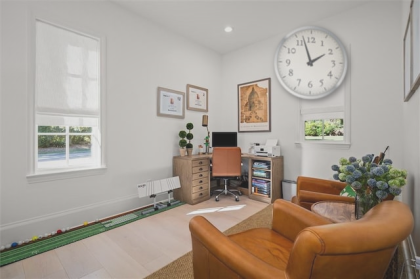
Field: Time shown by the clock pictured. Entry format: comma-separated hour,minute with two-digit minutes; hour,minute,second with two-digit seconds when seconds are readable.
1,57
